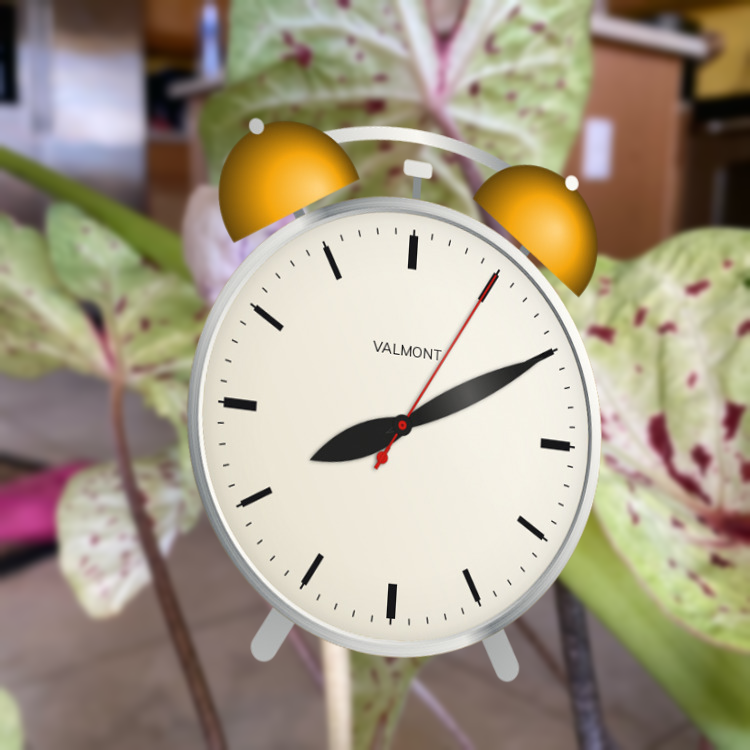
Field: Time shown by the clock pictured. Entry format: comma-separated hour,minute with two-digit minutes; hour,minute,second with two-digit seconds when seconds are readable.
8,10,05
